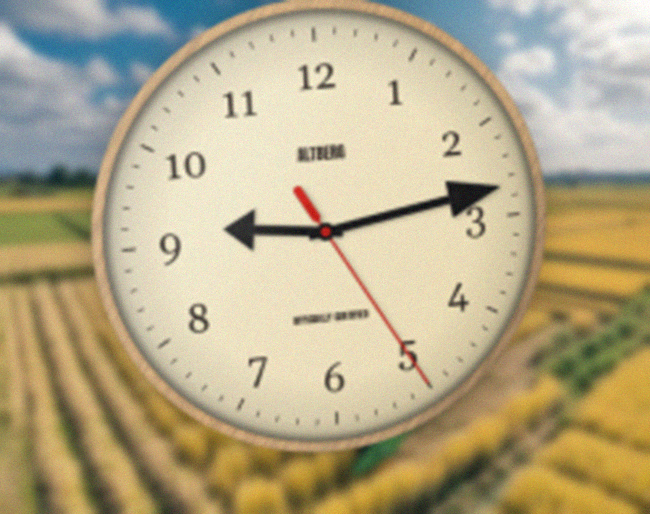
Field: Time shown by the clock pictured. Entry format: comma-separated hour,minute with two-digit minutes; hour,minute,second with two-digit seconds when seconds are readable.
9,13,25
